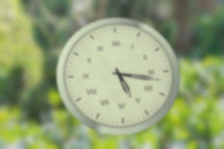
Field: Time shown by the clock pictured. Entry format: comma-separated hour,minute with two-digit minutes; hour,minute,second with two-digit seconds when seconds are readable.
5,17
